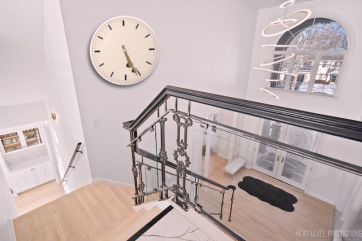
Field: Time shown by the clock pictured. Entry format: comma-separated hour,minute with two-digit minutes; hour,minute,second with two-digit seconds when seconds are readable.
5,26
